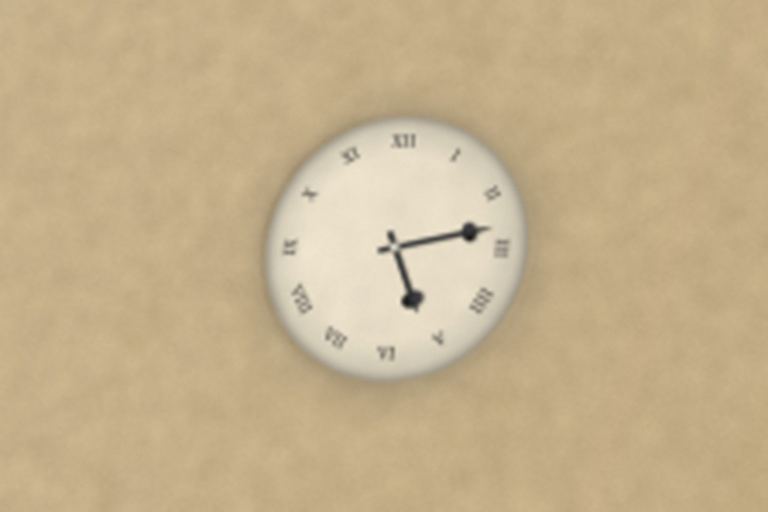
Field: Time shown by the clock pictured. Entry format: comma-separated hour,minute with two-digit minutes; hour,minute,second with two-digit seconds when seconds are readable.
5,13
